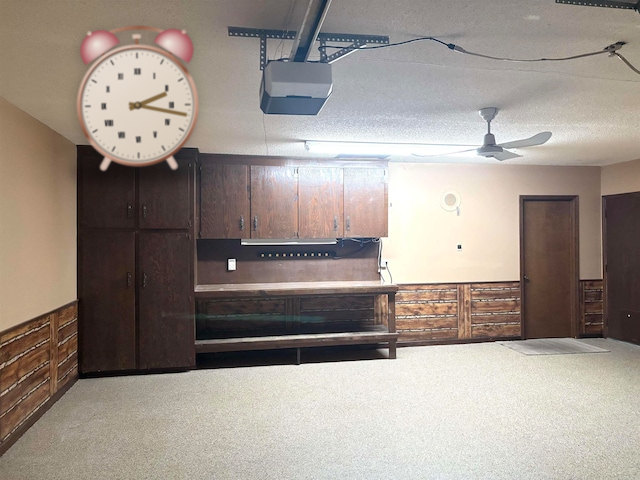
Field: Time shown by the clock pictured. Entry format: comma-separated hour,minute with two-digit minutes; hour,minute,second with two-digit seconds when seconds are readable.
2,17
